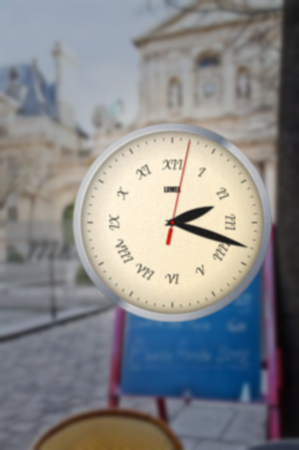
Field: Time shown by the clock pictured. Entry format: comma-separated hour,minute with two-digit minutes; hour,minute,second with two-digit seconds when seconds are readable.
2,18,02
